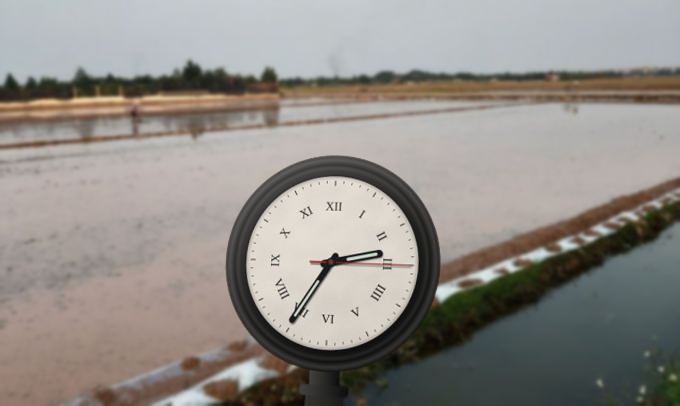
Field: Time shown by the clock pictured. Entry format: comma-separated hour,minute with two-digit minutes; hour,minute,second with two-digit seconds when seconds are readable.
2,35,15
